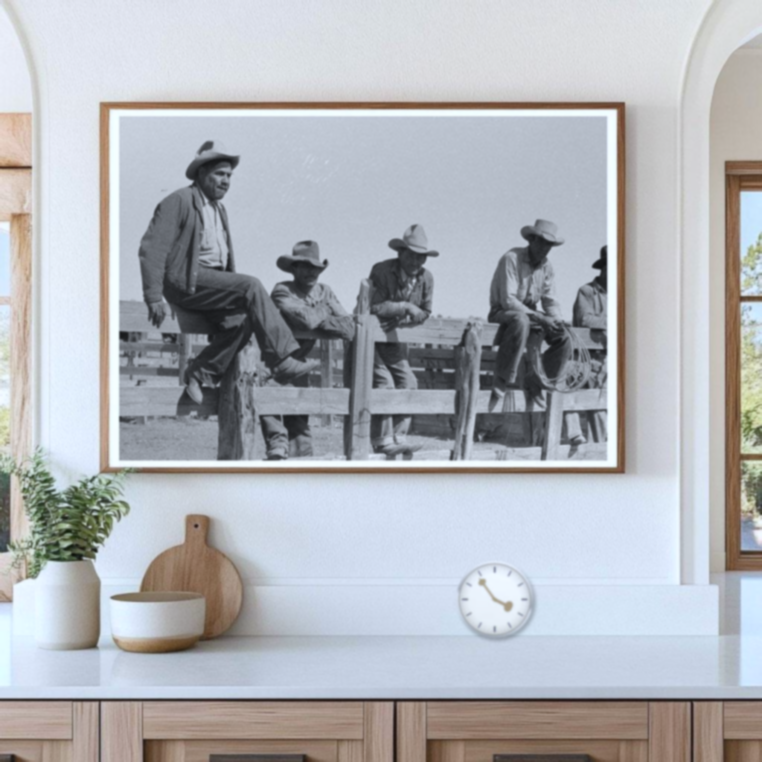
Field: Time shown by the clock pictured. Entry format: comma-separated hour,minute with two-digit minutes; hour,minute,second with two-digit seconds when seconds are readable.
3,54
